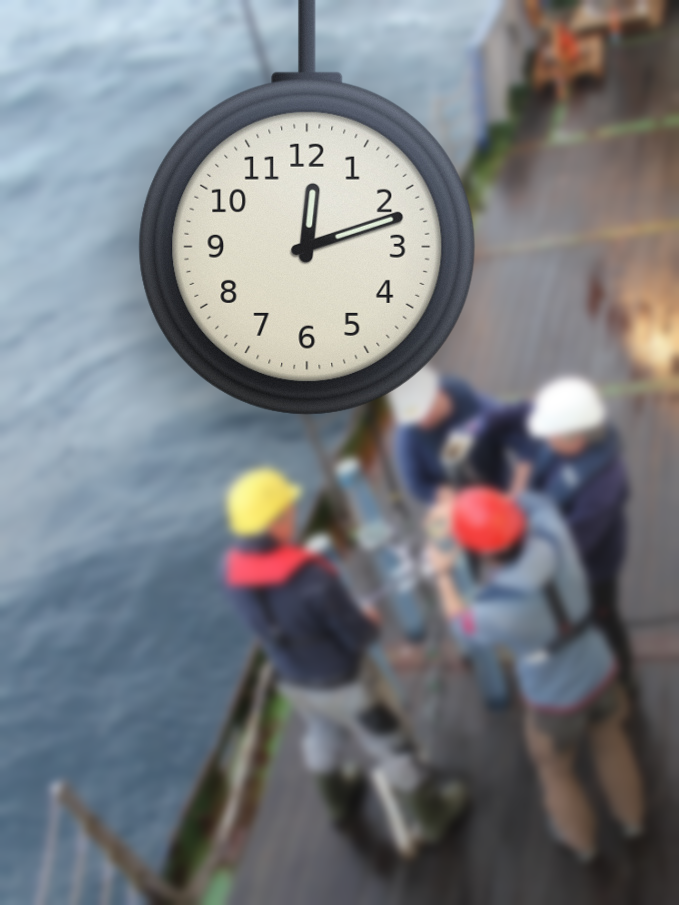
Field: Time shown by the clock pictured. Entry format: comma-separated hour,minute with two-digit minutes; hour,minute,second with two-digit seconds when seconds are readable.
12,12
